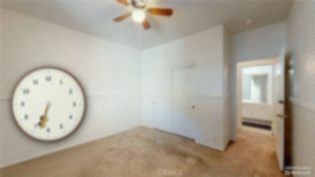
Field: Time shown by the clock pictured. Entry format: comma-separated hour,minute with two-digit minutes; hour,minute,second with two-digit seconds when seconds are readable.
6,33
